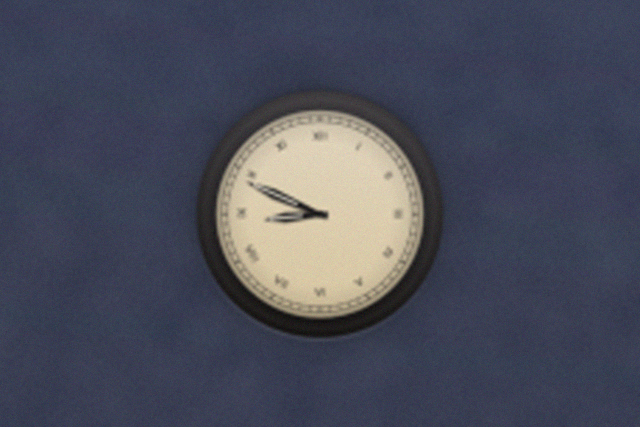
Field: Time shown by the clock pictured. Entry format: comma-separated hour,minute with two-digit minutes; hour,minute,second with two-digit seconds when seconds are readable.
8,49
